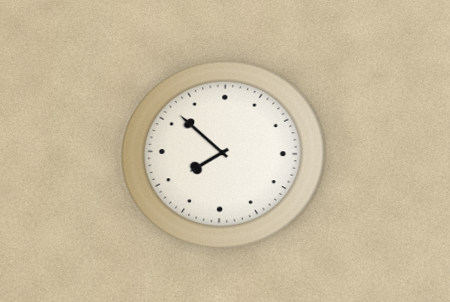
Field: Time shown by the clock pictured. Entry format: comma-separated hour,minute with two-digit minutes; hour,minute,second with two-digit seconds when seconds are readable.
7,52
